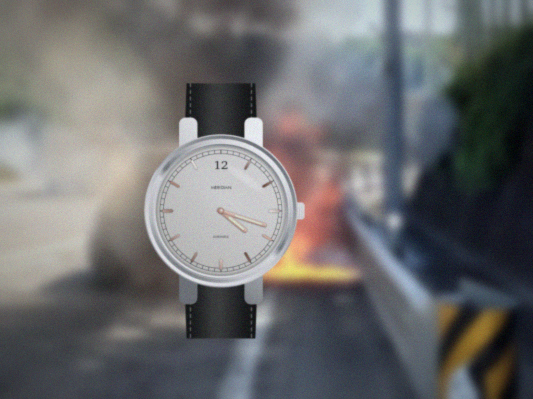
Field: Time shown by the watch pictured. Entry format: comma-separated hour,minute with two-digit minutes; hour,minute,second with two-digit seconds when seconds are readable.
4,18
